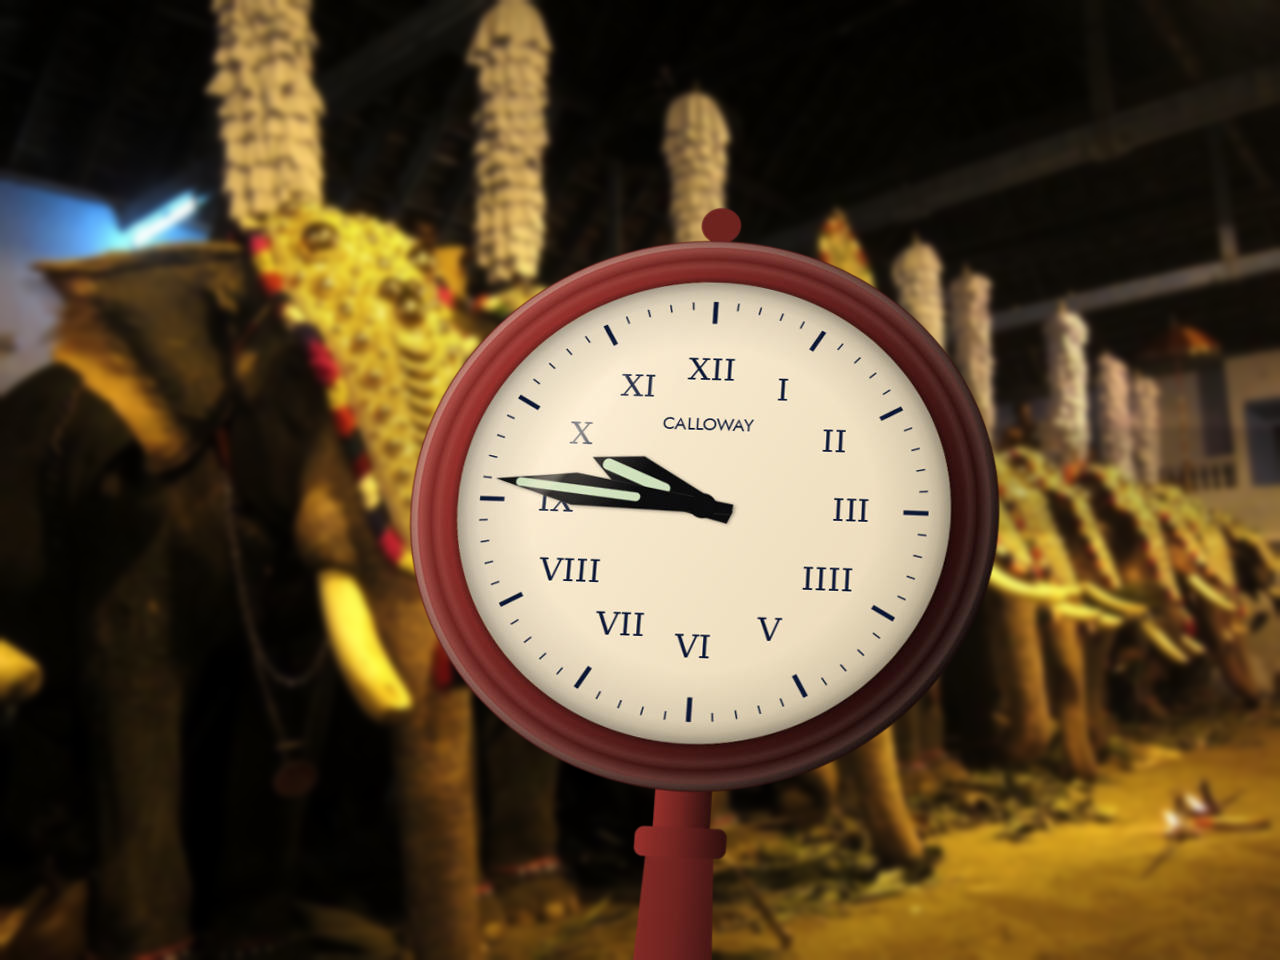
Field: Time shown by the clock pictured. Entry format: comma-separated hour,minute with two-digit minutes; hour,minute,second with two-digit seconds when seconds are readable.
9,46
